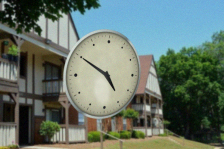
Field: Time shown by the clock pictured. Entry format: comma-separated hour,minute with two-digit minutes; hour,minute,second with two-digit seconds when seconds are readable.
4,50
